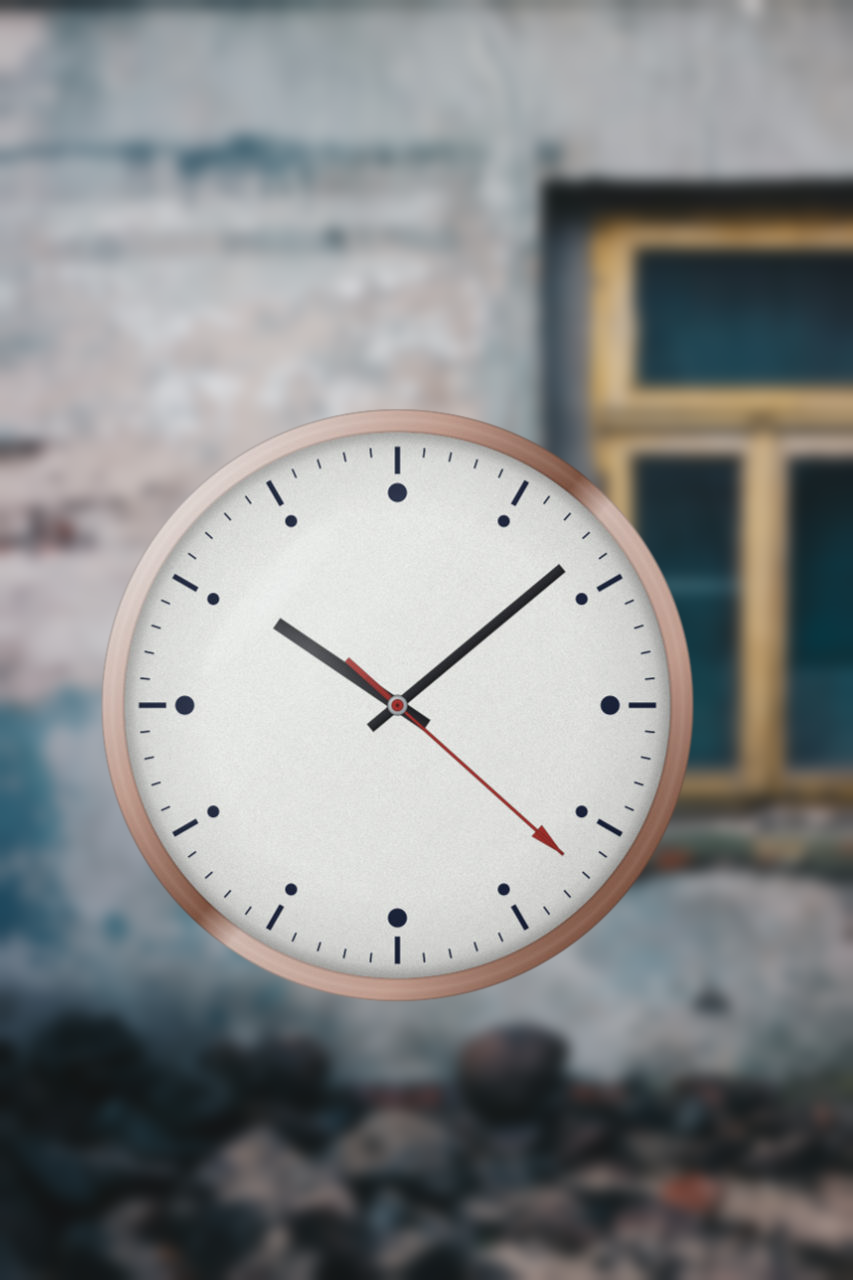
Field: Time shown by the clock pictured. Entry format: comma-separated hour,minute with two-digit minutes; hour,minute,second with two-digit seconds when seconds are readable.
10,08,22
